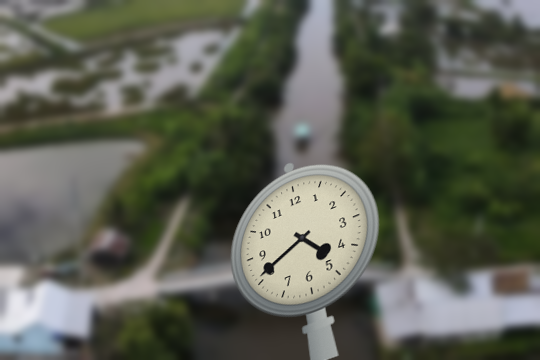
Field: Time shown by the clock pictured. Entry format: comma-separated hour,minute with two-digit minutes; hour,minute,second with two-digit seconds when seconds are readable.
4,41
